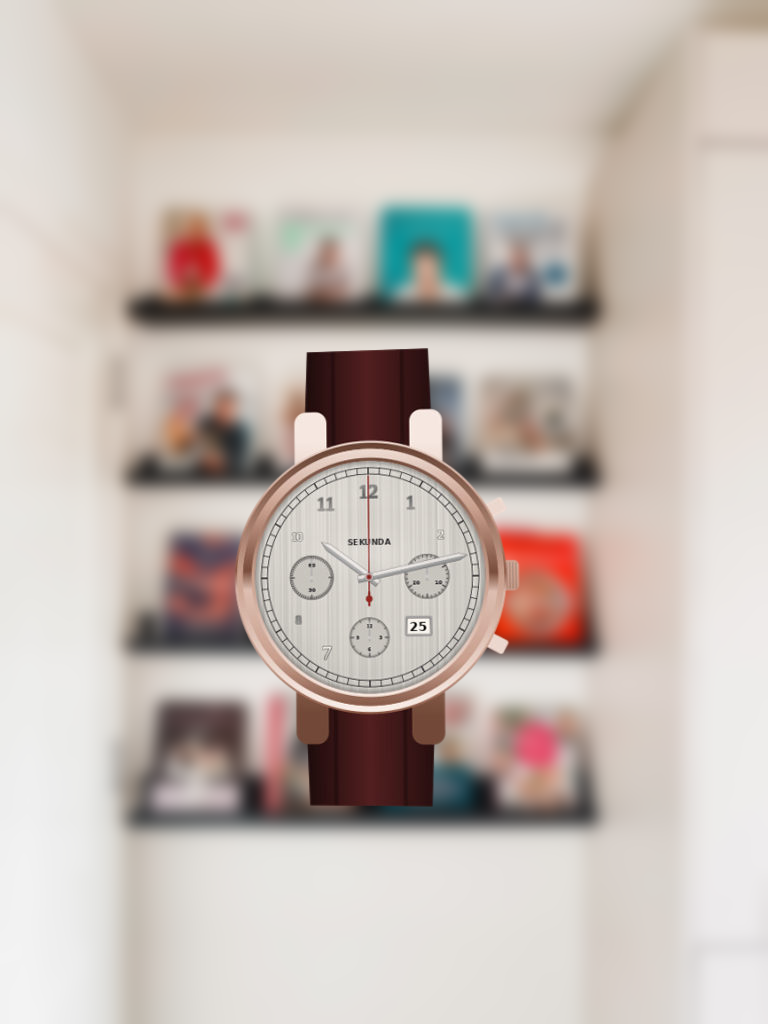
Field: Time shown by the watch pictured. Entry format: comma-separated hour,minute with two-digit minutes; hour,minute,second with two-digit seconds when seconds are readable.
10,13
